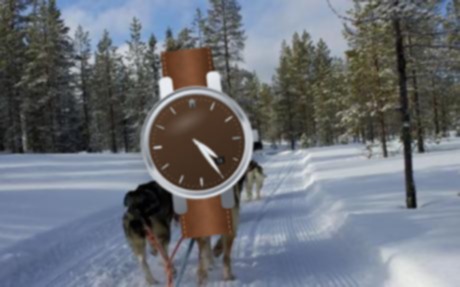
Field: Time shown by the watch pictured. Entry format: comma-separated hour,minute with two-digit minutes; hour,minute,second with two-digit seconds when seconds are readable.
4,25
